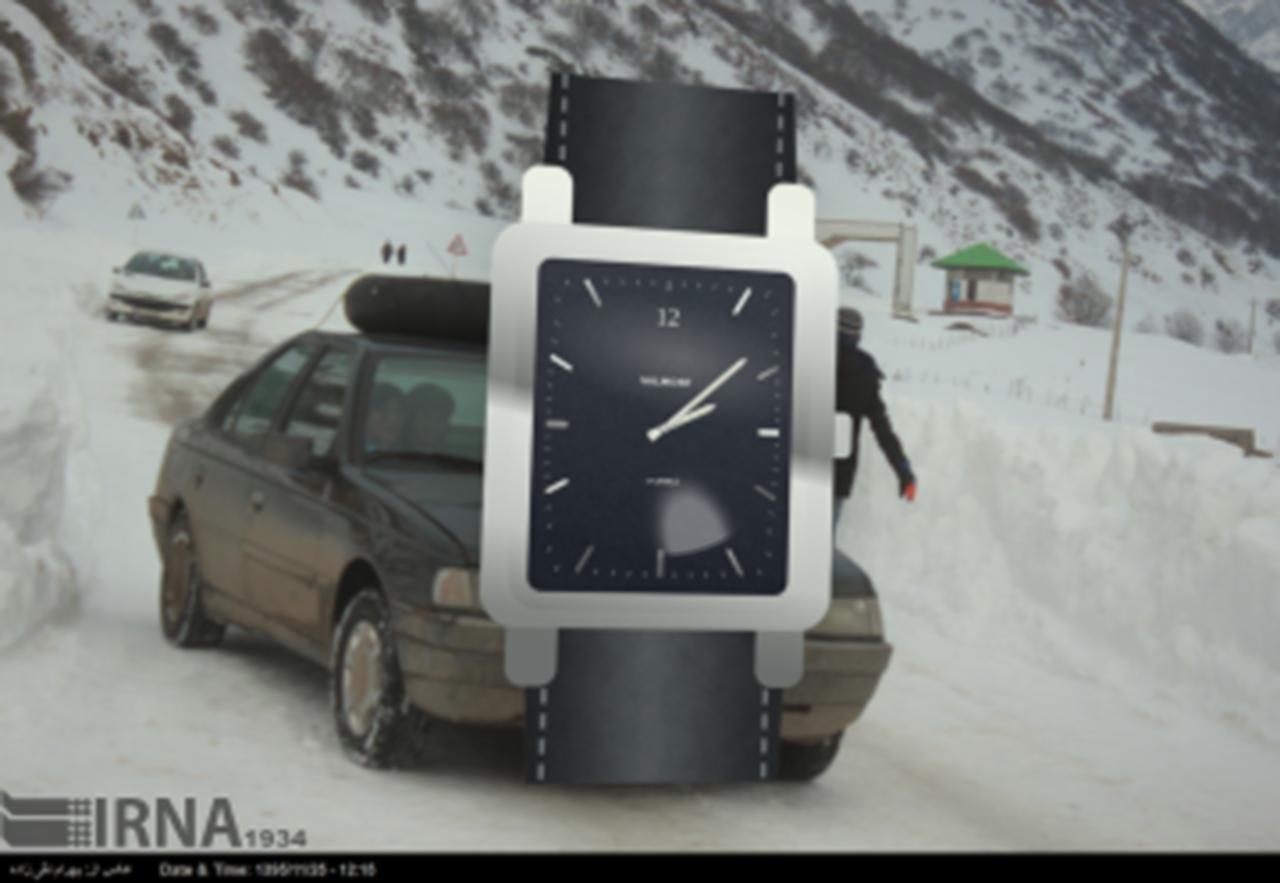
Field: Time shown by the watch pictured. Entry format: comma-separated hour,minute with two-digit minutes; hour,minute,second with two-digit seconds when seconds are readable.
2,08
